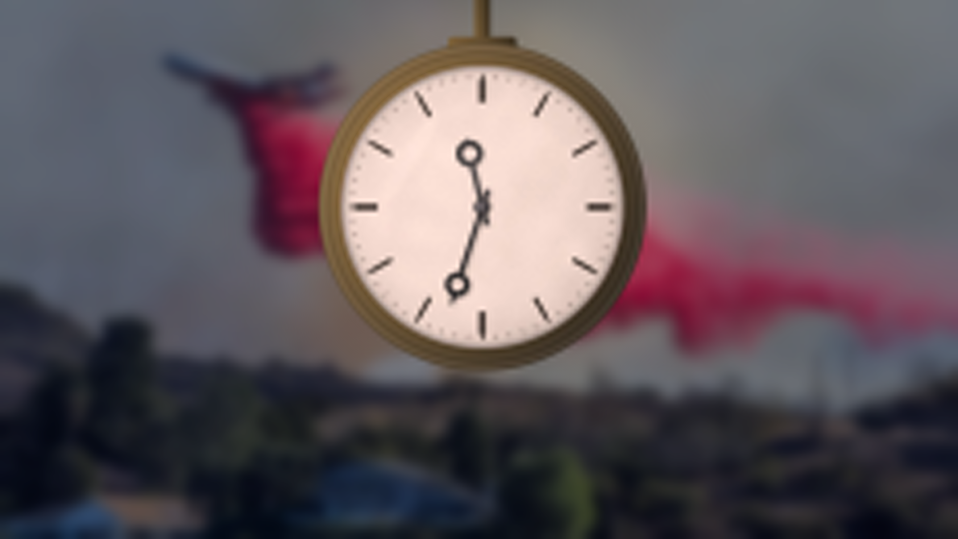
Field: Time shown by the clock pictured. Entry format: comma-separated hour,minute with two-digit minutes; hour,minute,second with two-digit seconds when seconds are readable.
11,33
